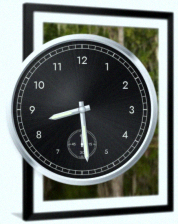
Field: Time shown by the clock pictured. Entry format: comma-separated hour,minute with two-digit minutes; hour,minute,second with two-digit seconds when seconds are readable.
8,29
